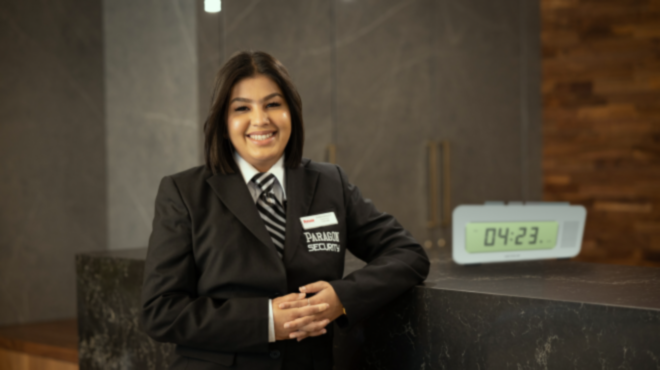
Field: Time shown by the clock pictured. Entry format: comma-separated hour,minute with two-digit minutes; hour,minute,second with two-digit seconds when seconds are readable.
4,23
